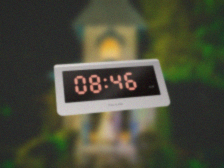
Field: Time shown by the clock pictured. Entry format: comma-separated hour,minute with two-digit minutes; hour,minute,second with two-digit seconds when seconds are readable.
8,46
